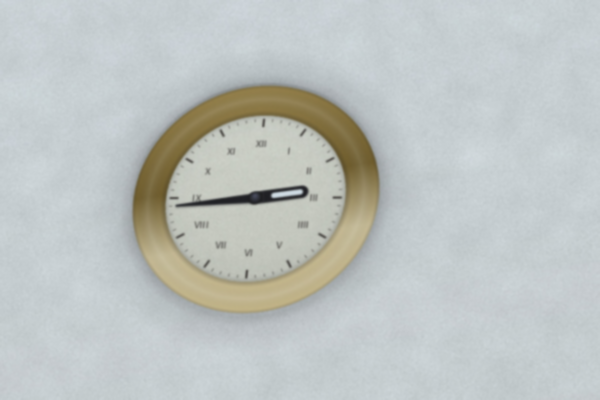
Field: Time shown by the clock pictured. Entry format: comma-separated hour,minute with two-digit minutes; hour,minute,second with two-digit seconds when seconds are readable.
2,44
